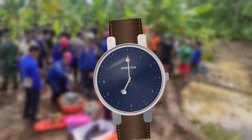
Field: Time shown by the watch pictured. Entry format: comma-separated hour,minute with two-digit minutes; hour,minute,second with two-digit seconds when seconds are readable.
7,00
